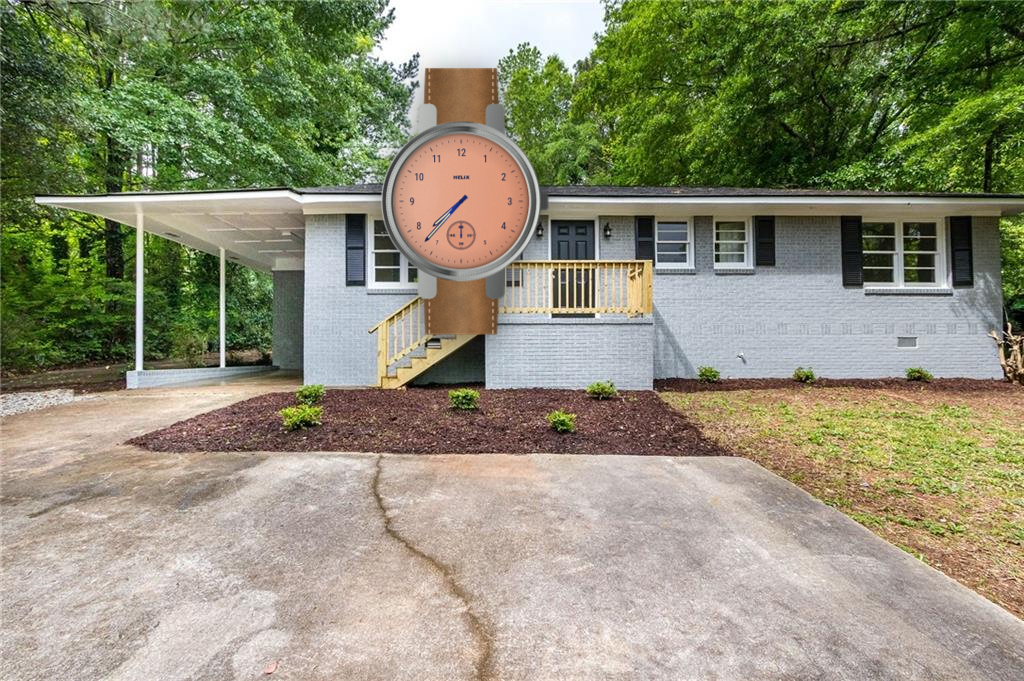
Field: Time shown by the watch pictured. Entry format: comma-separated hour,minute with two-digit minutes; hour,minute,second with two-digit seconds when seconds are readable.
7,37
